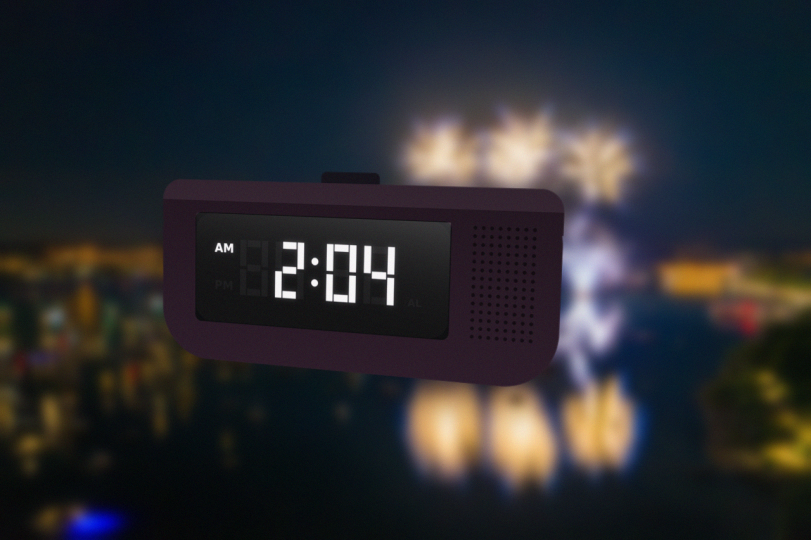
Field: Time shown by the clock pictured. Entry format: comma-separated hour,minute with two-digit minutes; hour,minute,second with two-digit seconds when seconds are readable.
2,04
